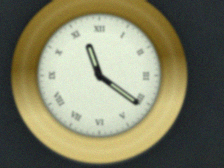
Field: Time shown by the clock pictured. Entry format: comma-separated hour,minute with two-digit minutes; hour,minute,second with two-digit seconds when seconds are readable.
11,21
